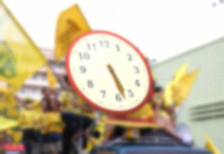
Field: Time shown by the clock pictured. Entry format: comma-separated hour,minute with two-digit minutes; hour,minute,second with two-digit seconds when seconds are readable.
5,28
